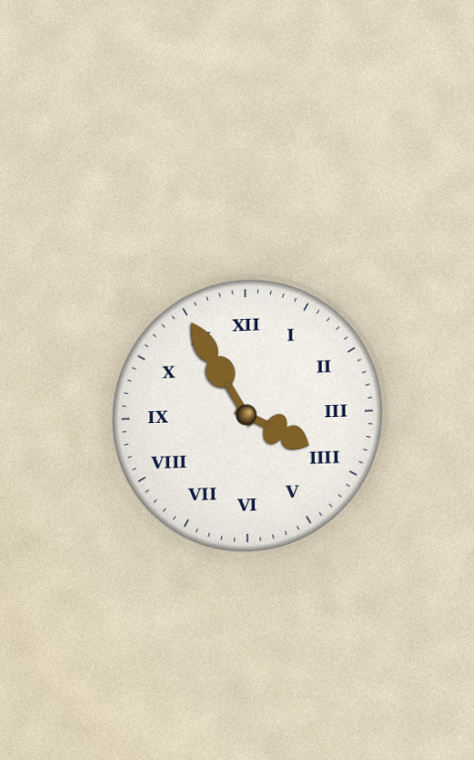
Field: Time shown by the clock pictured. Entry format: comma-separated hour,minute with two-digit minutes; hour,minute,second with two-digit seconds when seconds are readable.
3,55
